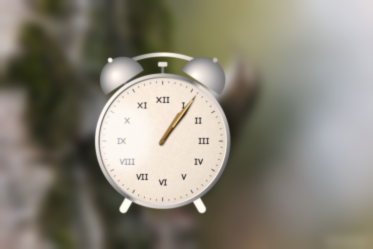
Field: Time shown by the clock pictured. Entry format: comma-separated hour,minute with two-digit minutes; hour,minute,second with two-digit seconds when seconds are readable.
1,06
